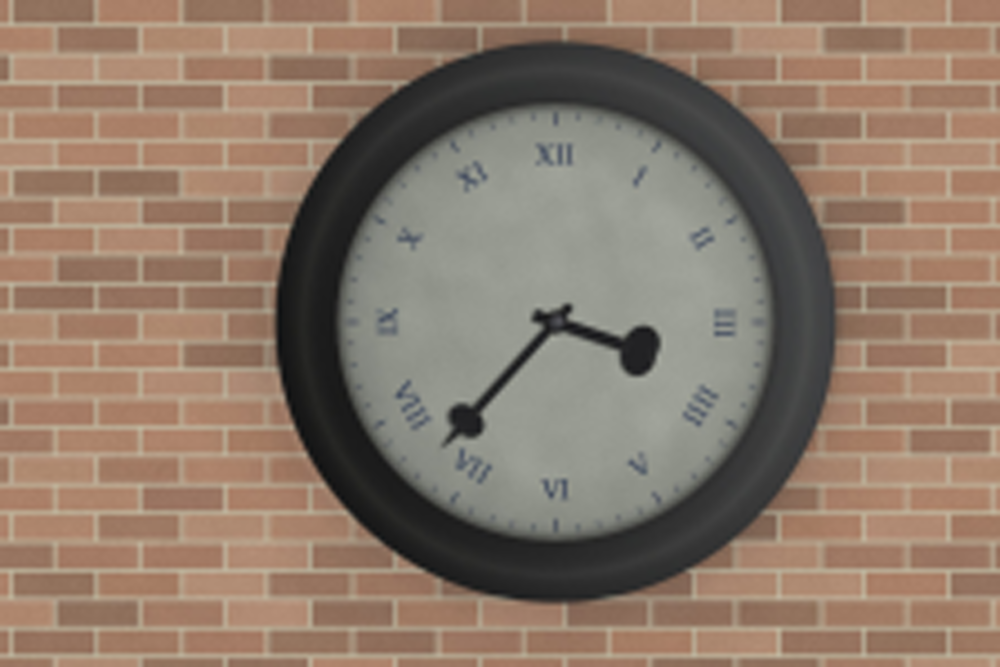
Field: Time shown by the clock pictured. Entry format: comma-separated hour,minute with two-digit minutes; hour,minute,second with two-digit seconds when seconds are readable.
3,37
